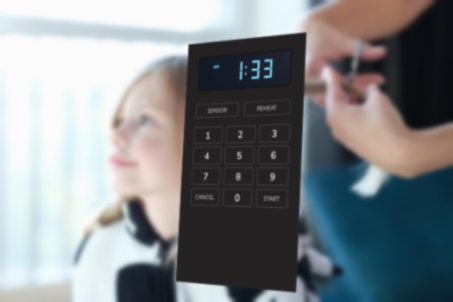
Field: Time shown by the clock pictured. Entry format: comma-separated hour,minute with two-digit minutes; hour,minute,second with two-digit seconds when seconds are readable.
1,33
